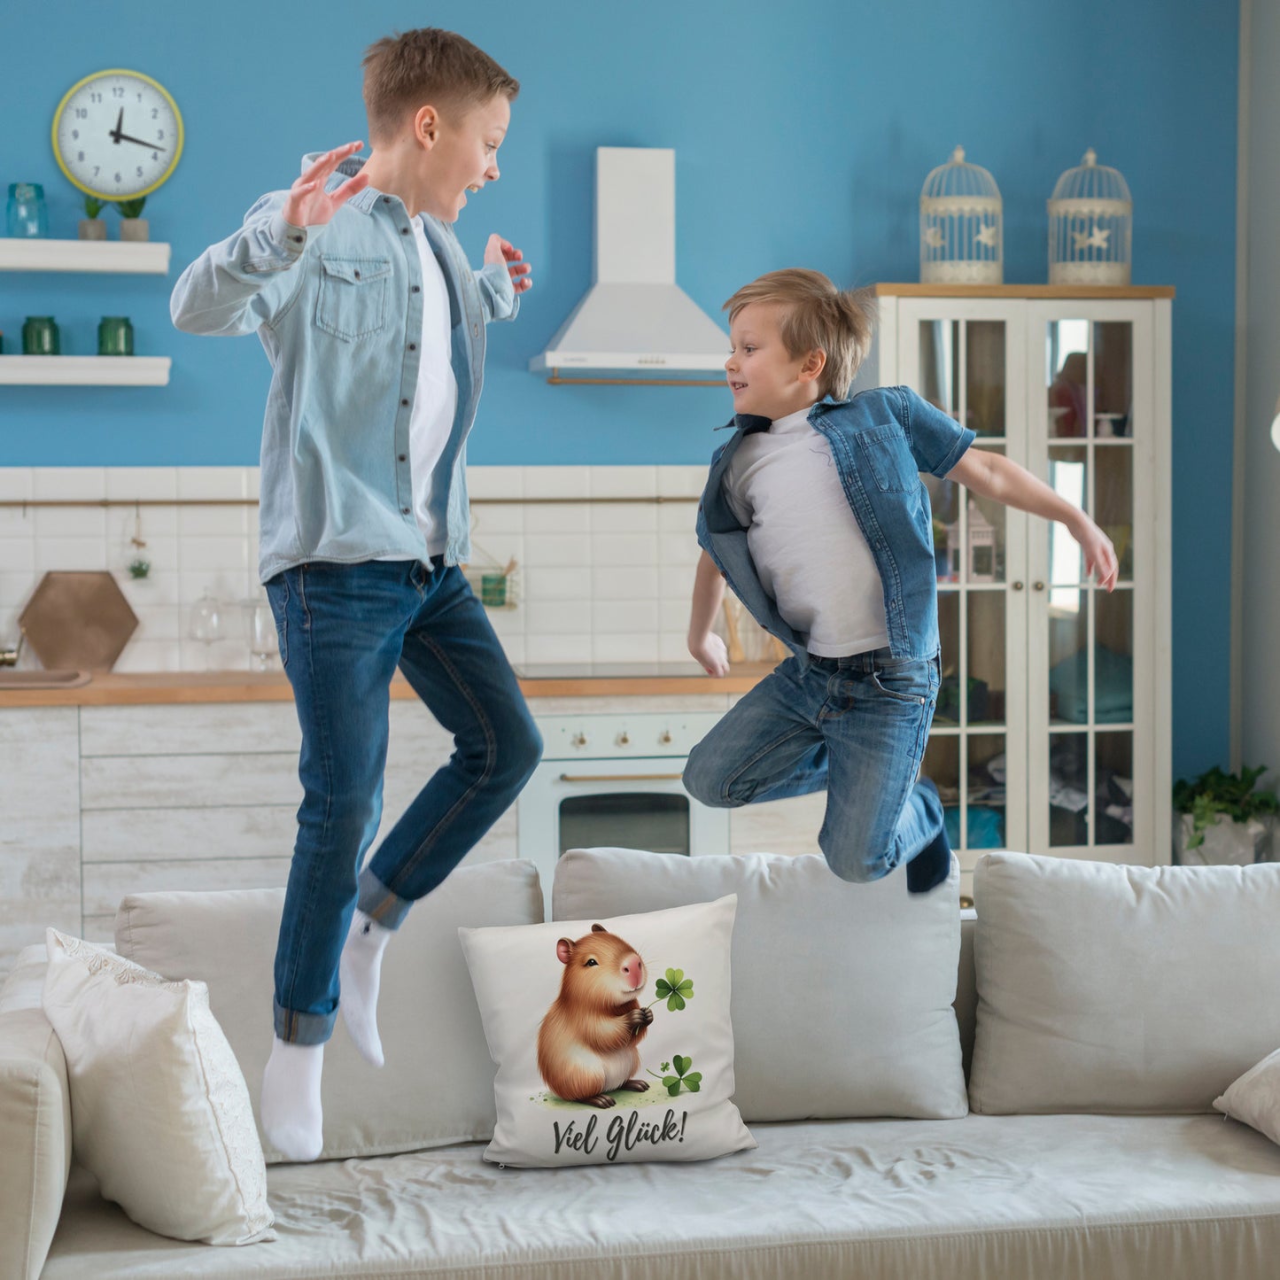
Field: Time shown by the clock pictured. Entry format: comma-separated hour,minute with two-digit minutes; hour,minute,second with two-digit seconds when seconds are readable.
12,18
